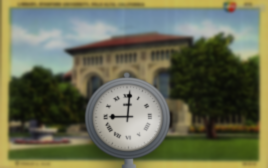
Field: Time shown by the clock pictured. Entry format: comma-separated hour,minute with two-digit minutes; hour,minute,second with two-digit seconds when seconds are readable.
9,01
